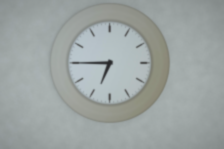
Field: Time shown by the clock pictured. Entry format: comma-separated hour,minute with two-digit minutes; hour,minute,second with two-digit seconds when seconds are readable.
6,45
